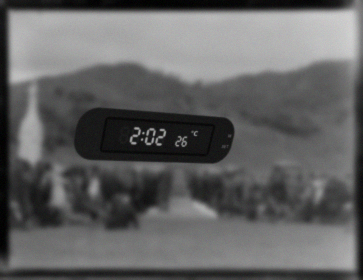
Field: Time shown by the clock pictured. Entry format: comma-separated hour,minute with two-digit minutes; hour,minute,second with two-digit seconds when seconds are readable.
2,02
